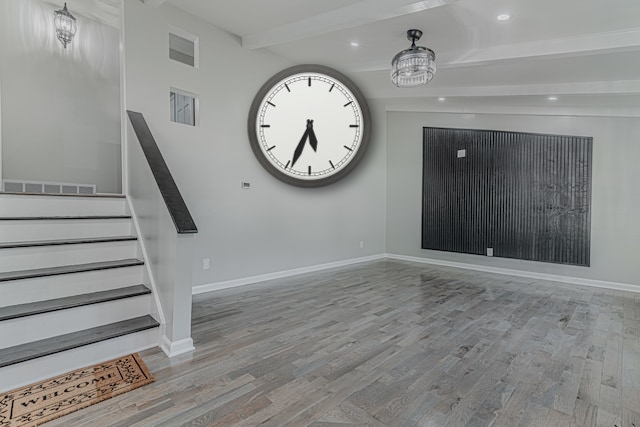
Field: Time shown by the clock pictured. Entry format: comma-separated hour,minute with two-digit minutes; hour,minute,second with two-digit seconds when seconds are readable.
5,34
